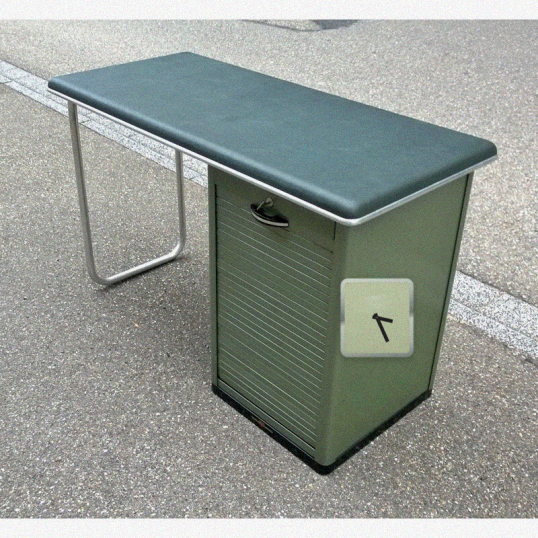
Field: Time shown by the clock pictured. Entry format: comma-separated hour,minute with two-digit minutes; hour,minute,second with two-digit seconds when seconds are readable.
3,26
